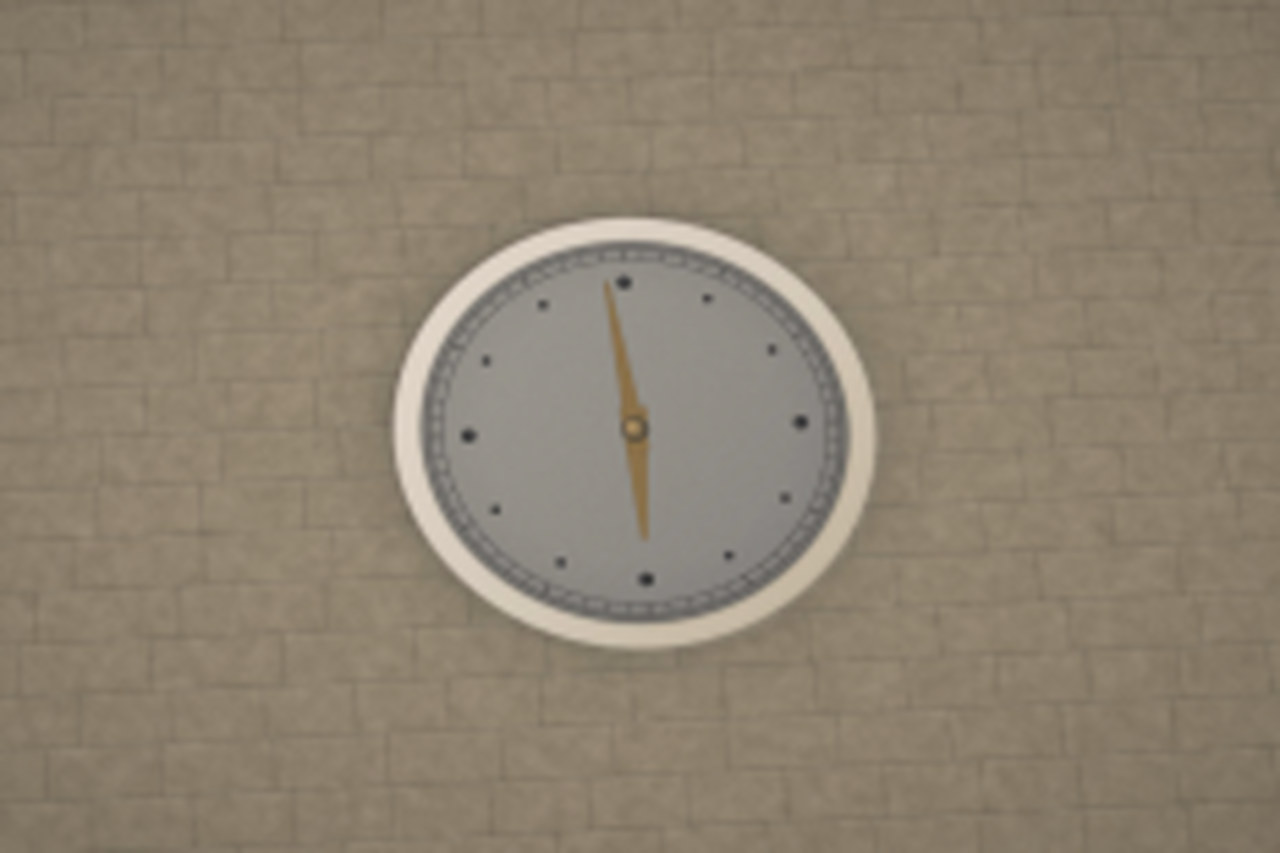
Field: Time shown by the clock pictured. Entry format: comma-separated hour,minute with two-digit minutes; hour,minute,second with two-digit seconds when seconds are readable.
5,59
